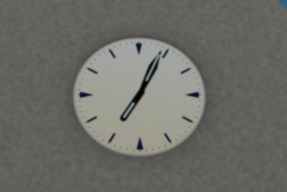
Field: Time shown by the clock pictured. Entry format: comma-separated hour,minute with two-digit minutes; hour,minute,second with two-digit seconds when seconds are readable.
7,04
